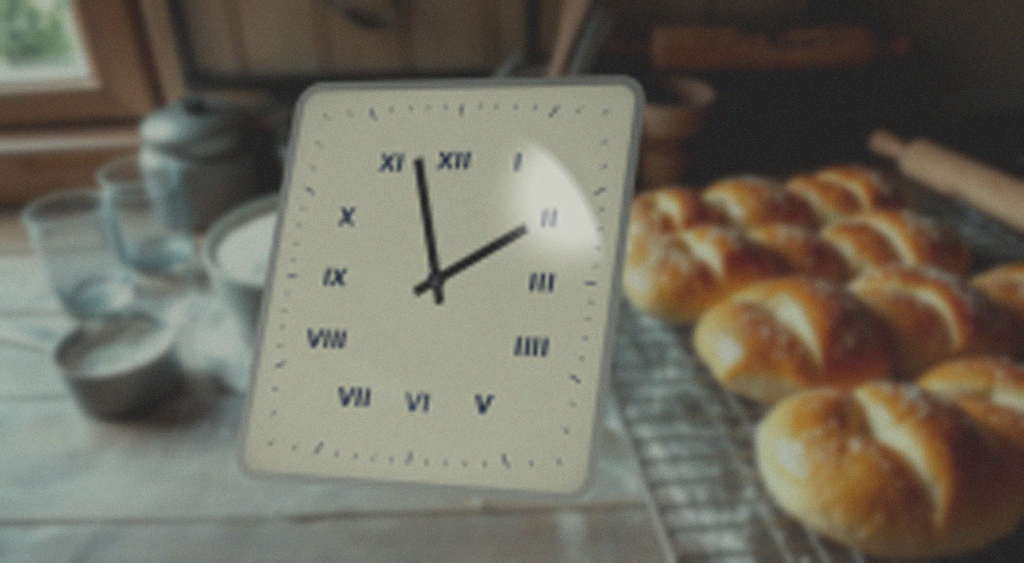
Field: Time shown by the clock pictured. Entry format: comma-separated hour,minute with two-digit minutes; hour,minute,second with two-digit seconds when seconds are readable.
1,57
